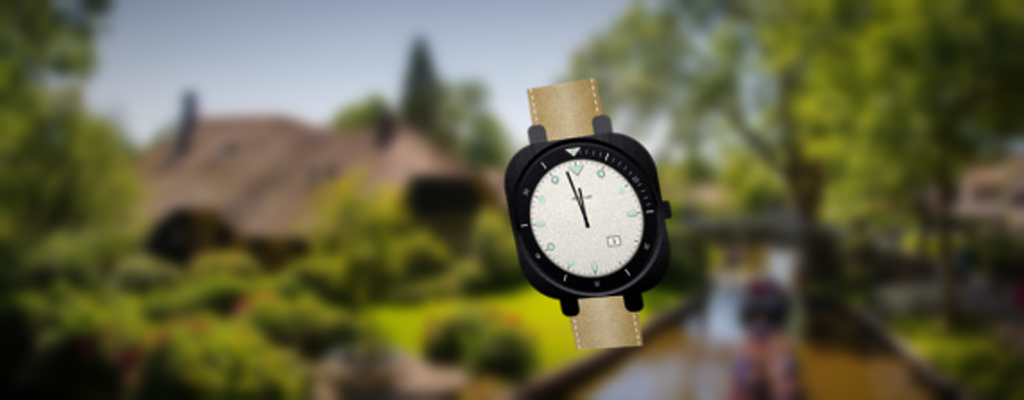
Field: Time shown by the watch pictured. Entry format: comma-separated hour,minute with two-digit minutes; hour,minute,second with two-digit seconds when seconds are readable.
11,58
